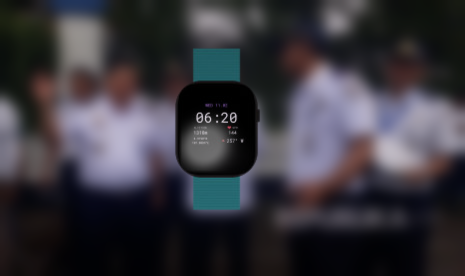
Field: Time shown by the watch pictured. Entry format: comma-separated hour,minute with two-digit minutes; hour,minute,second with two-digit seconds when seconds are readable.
6,20
